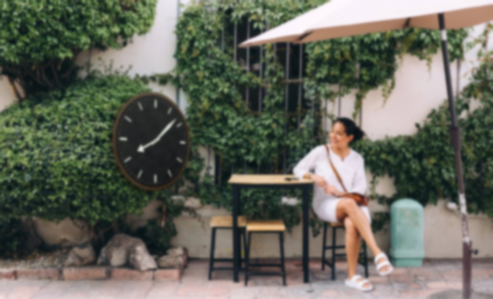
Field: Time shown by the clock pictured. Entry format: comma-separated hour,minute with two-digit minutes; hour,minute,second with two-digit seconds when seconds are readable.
8,08
